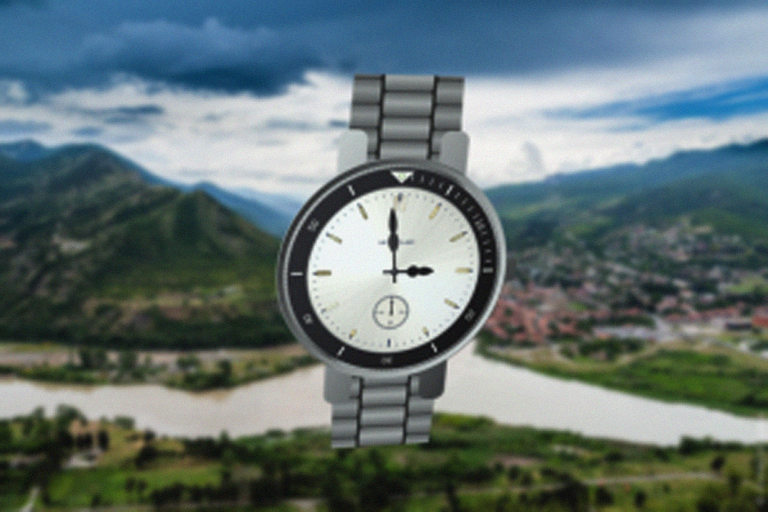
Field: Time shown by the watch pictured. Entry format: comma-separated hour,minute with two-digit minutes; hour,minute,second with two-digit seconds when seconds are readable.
2,59
